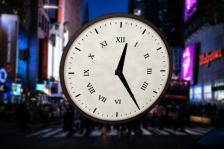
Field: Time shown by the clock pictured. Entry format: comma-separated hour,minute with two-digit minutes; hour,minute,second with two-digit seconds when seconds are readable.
12,25
